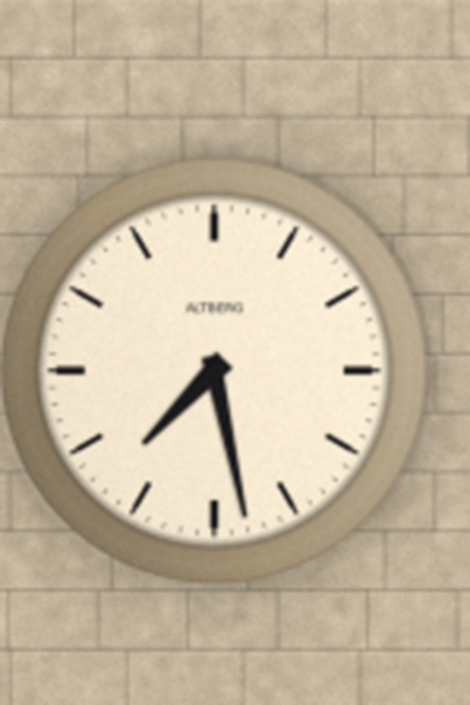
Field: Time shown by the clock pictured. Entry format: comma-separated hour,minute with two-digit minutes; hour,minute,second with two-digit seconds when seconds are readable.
7,28
